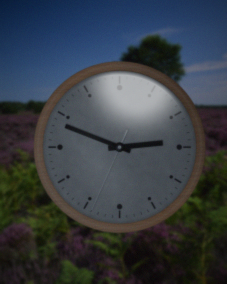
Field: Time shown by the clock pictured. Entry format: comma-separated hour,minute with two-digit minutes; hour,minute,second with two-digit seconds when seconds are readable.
2,48,34
